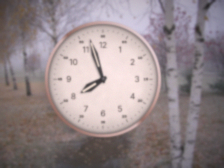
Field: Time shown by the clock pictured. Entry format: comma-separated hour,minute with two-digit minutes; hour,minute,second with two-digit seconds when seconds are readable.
7,57
